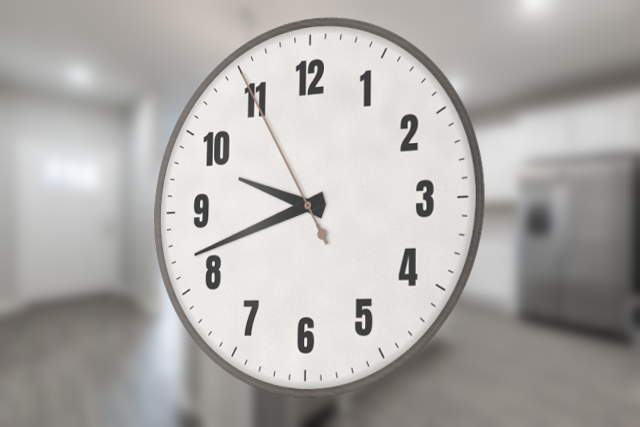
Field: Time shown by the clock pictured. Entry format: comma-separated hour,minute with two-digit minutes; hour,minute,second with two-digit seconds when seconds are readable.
9,41,55
